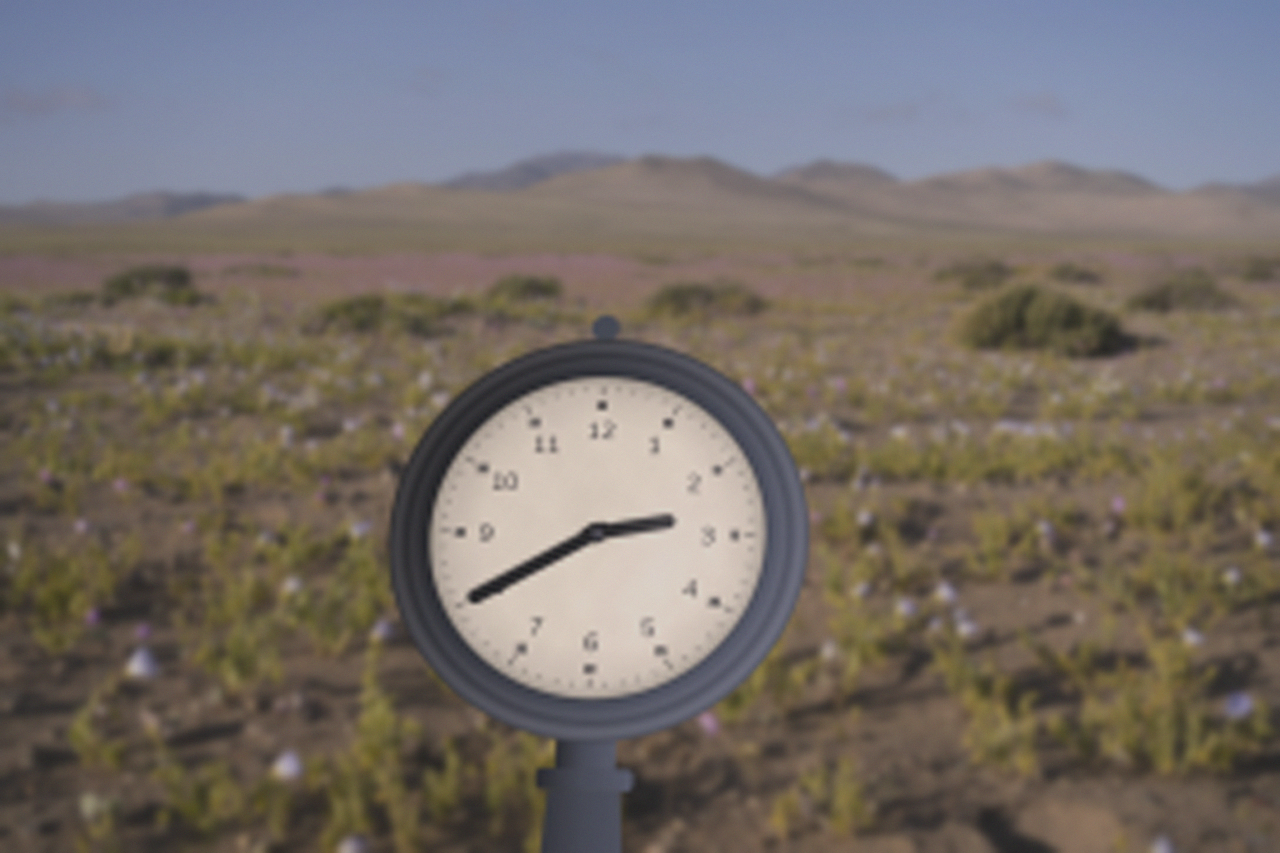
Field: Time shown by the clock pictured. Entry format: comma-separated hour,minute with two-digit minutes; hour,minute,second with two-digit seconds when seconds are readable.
2,40
